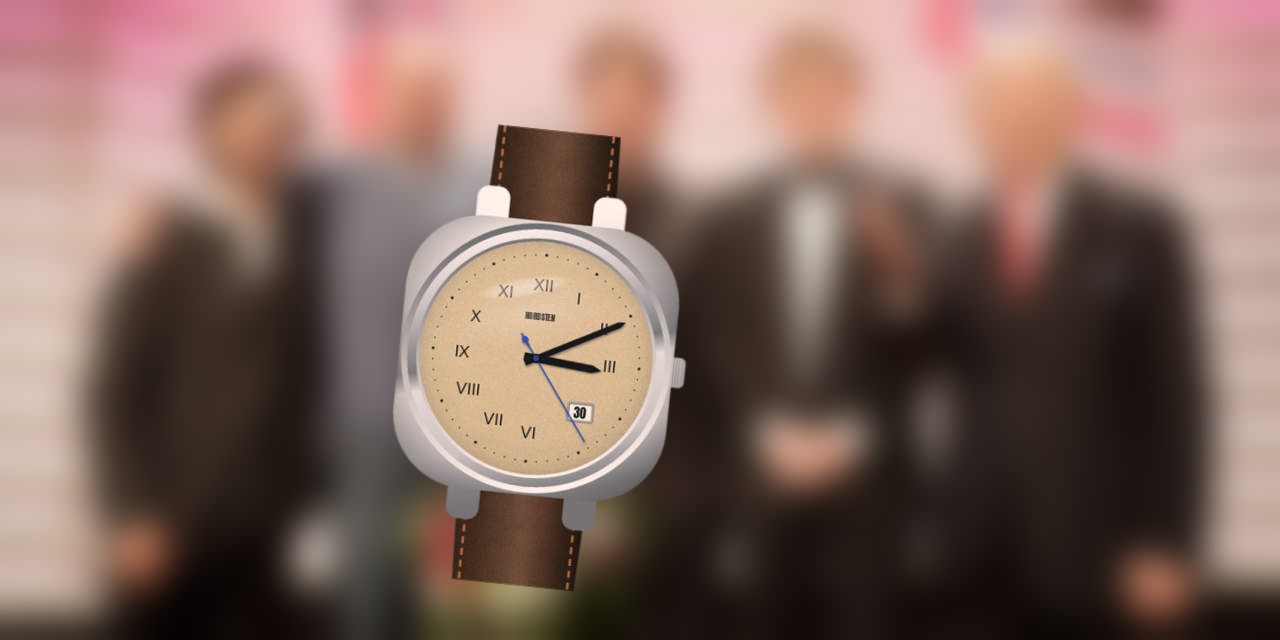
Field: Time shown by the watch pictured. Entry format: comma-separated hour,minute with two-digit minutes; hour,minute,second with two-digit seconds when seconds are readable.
3,10,24
